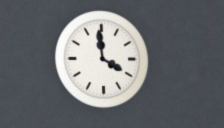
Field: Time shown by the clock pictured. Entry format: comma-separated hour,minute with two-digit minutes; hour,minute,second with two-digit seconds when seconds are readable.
3,59
